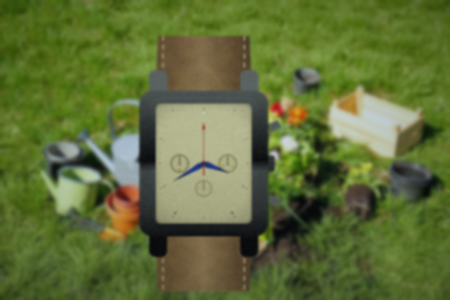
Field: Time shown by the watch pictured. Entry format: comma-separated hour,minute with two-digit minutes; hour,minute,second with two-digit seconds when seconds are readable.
3,40
